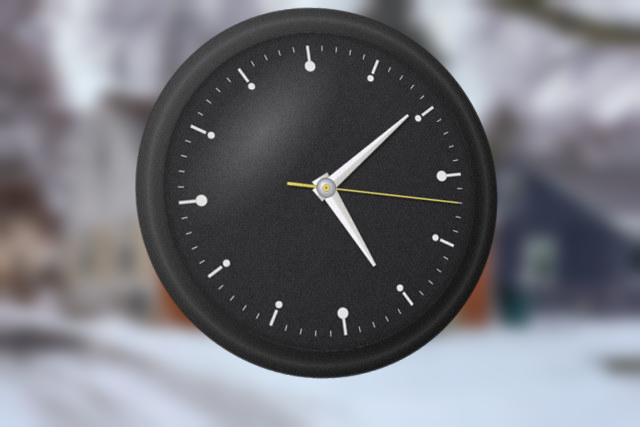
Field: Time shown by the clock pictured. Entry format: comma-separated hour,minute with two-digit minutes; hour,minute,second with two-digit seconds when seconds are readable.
5,09,17
